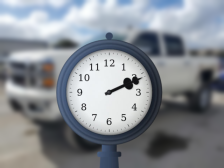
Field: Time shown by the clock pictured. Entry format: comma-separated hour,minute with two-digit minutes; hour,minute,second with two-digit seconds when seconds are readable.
2,11
